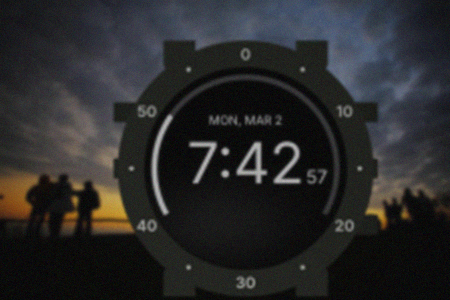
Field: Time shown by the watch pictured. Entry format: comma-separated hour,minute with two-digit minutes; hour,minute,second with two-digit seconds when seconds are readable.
7,42,57
